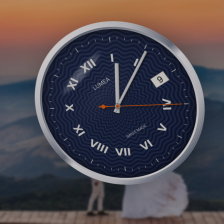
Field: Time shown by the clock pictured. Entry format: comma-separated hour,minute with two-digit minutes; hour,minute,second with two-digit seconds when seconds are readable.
1,10,20
